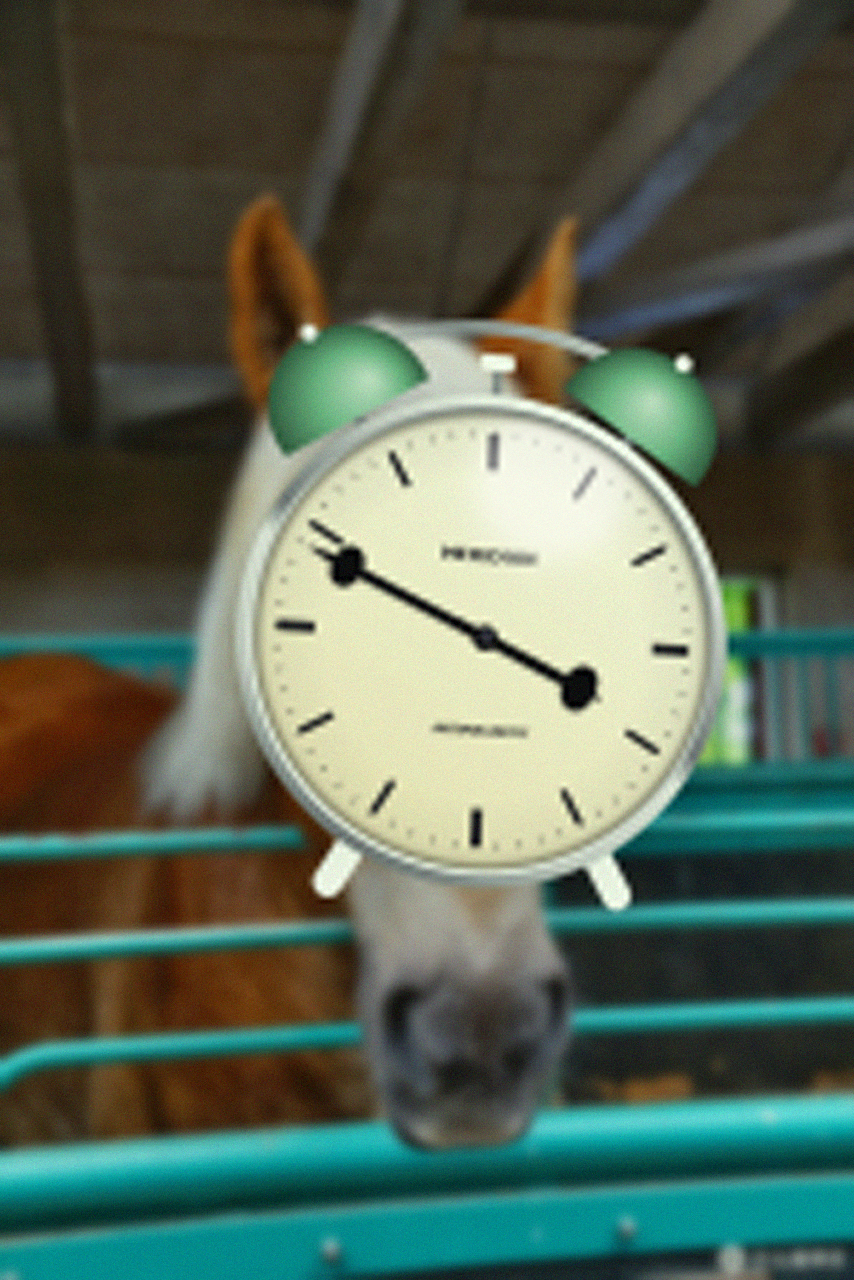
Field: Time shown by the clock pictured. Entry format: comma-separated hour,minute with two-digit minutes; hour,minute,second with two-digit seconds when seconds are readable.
3,49
